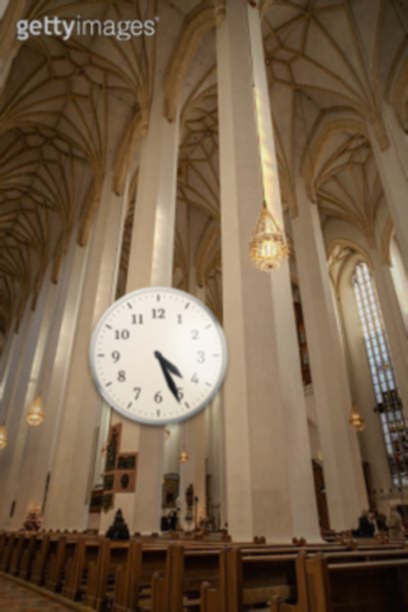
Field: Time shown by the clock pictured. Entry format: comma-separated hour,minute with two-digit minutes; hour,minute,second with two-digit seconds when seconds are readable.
4,26
